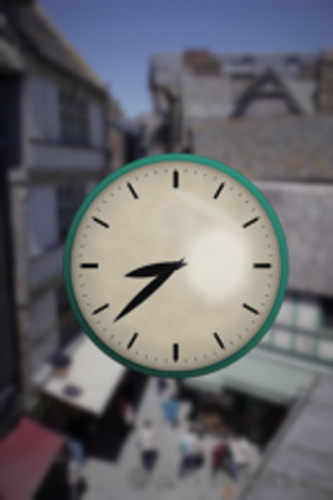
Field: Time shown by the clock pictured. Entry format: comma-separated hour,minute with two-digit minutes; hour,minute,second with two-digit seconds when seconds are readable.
8,38
